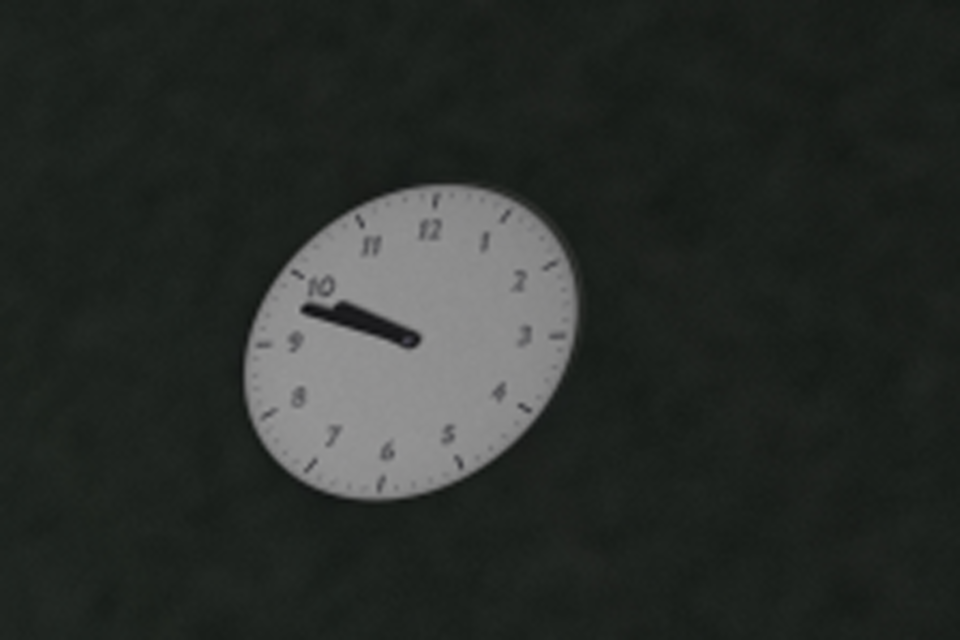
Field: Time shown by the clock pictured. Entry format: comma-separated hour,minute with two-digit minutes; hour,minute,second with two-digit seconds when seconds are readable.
9,48
